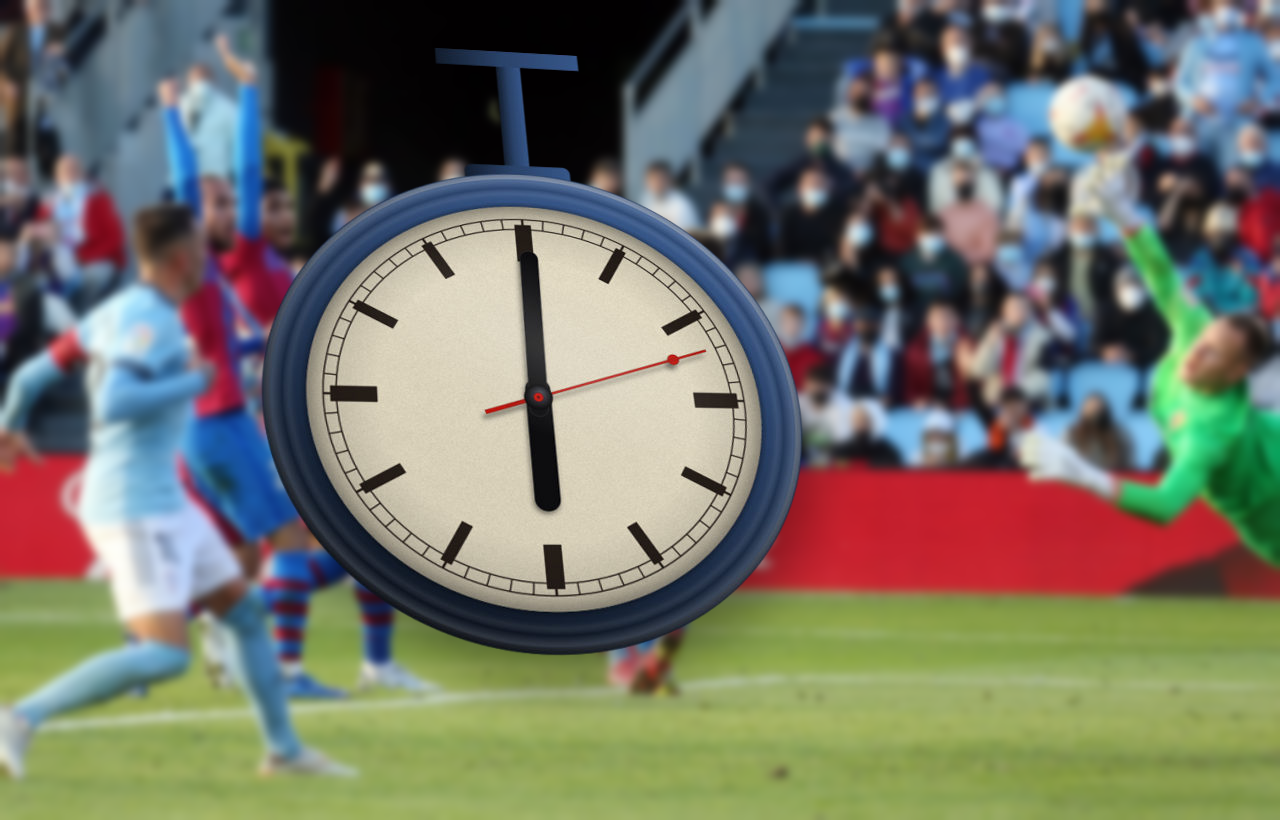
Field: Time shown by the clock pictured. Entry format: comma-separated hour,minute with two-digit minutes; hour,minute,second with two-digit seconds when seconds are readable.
6,00,12
